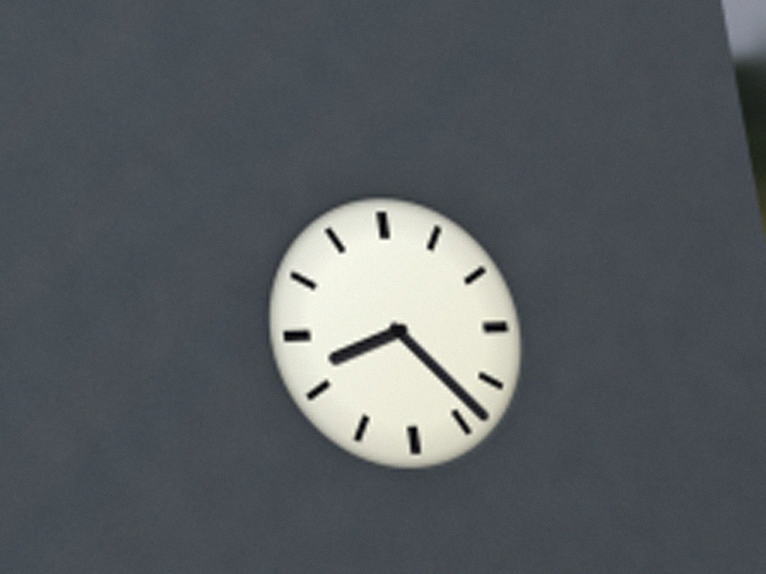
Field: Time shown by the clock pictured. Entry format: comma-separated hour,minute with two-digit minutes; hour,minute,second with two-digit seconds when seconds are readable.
8,23
